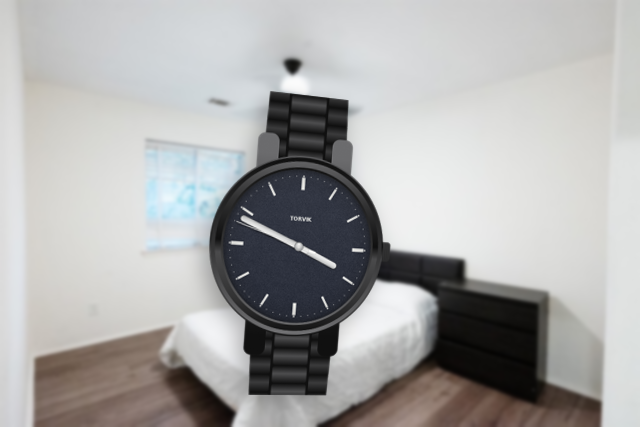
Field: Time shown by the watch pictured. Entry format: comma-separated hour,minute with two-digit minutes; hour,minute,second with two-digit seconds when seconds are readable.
3,48,48
